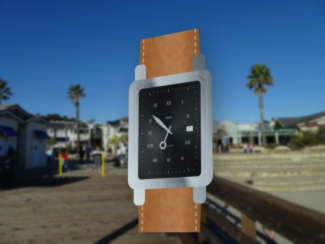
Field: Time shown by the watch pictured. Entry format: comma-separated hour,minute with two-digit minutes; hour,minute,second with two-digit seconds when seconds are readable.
6,52
